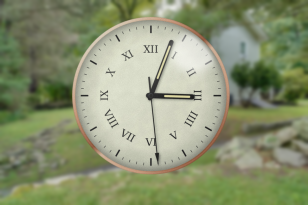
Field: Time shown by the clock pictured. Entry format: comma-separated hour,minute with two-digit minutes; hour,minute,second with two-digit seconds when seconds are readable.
3,03,29
